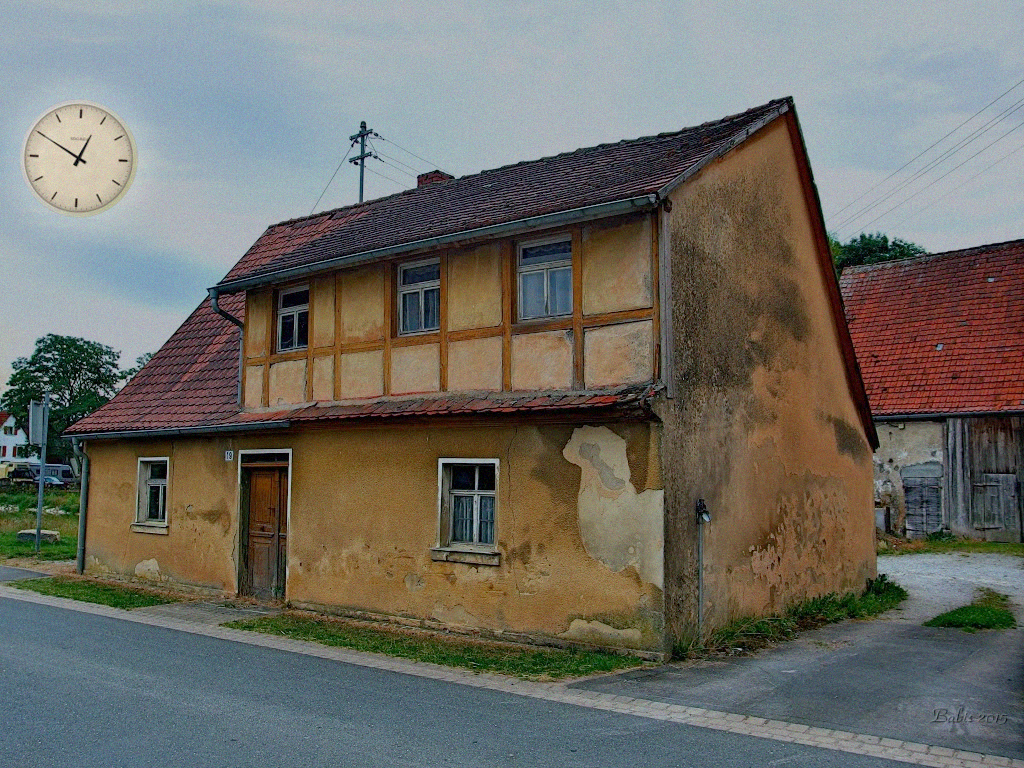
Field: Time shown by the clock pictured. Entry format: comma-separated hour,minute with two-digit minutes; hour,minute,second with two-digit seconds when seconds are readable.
12,50
